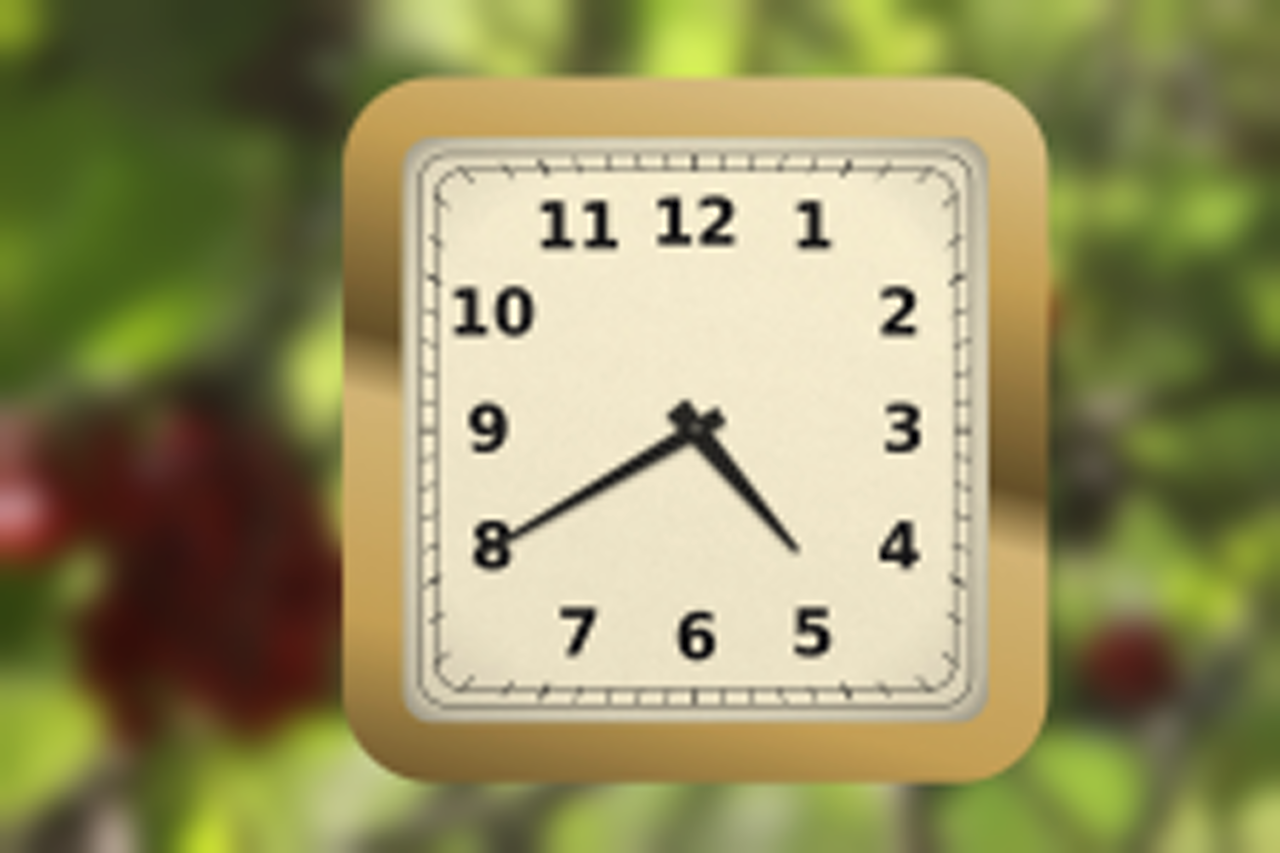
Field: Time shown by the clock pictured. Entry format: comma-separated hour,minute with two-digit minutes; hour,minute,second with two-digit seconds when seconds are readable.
4,40
